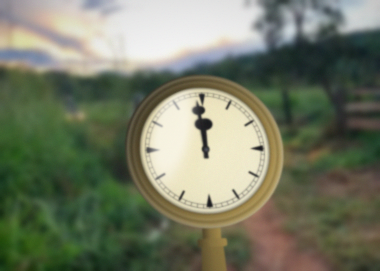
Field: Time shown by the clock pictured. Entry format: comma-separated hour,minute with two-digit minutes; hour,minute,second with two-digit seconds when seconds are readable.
11,59
